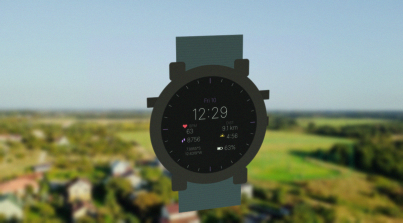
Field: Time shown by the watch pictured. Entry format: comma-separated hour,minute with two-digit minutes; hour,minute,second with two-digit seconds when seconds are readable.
12,29
